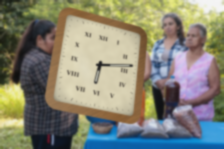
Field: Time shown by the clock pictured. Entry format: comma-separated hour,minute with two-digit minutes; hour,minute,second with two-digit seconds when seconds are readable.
6,13
